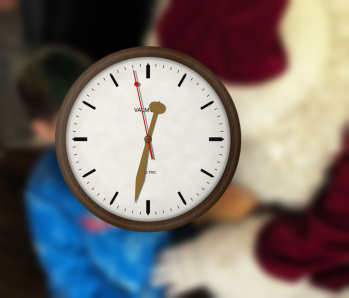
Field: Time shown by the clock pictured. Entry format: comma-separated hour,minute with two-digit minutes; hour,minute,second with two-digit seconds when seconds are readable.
12,31,58
